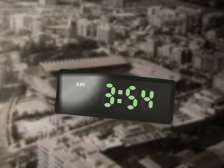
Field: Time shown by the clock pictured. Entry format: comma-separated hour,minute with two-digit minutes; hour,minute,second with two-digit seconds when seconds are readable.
3,54
